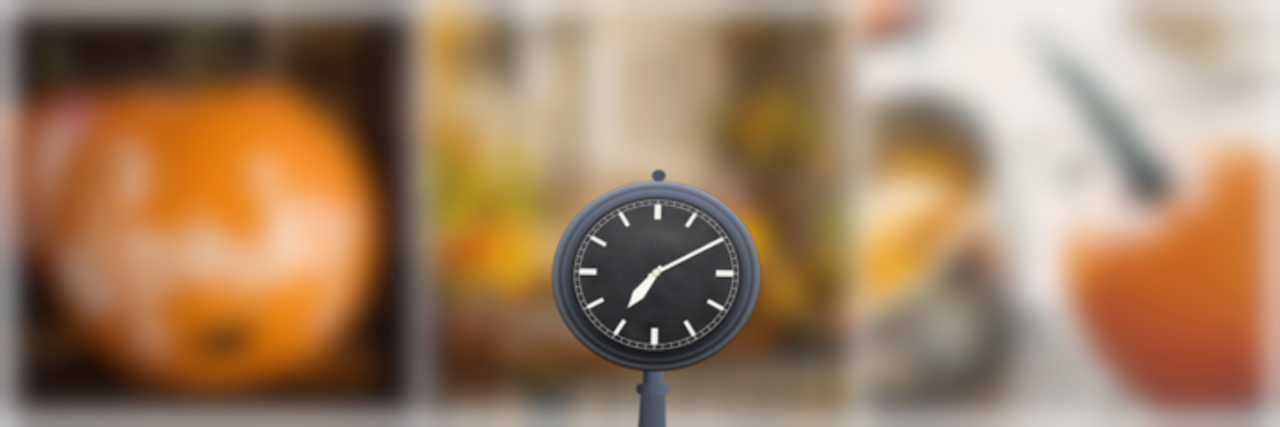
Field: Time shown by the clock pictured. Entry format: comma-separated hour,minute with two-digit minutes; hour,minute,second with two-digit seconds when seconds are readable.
7,10
